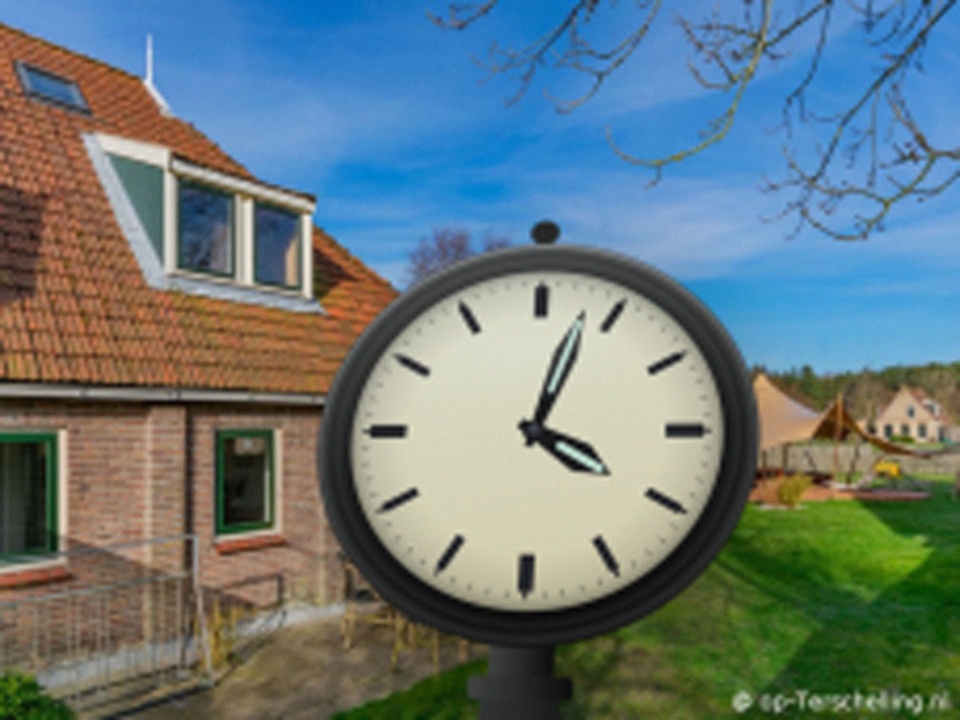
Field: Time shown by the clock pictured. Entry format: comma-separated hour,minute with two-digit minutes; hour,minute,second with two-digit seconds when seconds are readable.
4,03
